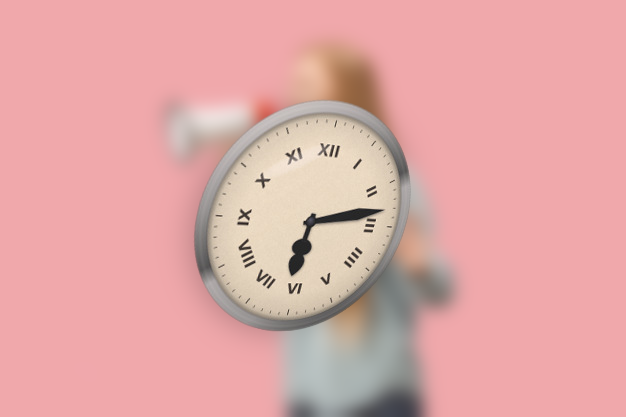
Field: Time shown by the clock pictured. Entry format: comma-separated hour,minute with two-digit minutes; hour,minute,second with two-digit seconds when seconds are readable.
6,13
